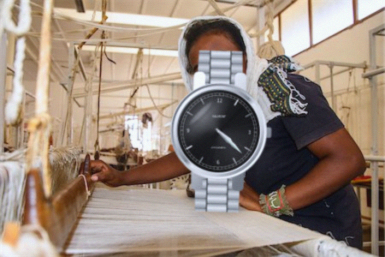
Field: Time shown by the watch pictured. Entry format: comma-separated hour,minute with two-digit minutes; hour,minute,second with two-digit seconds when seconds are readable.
4,22
